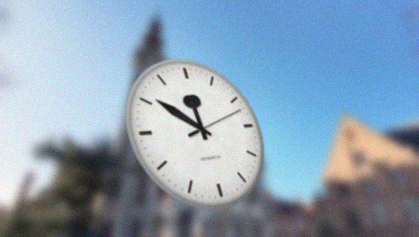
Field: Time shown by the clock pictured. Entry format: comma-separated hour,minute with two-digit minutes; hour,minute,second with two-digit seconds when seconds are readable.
11,51,12
